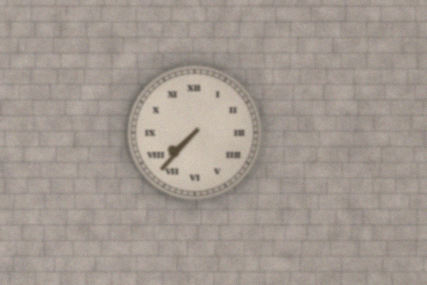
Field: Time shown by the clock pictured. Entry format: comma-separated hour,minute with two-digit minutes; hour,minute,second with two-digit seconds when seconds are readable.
7,37
